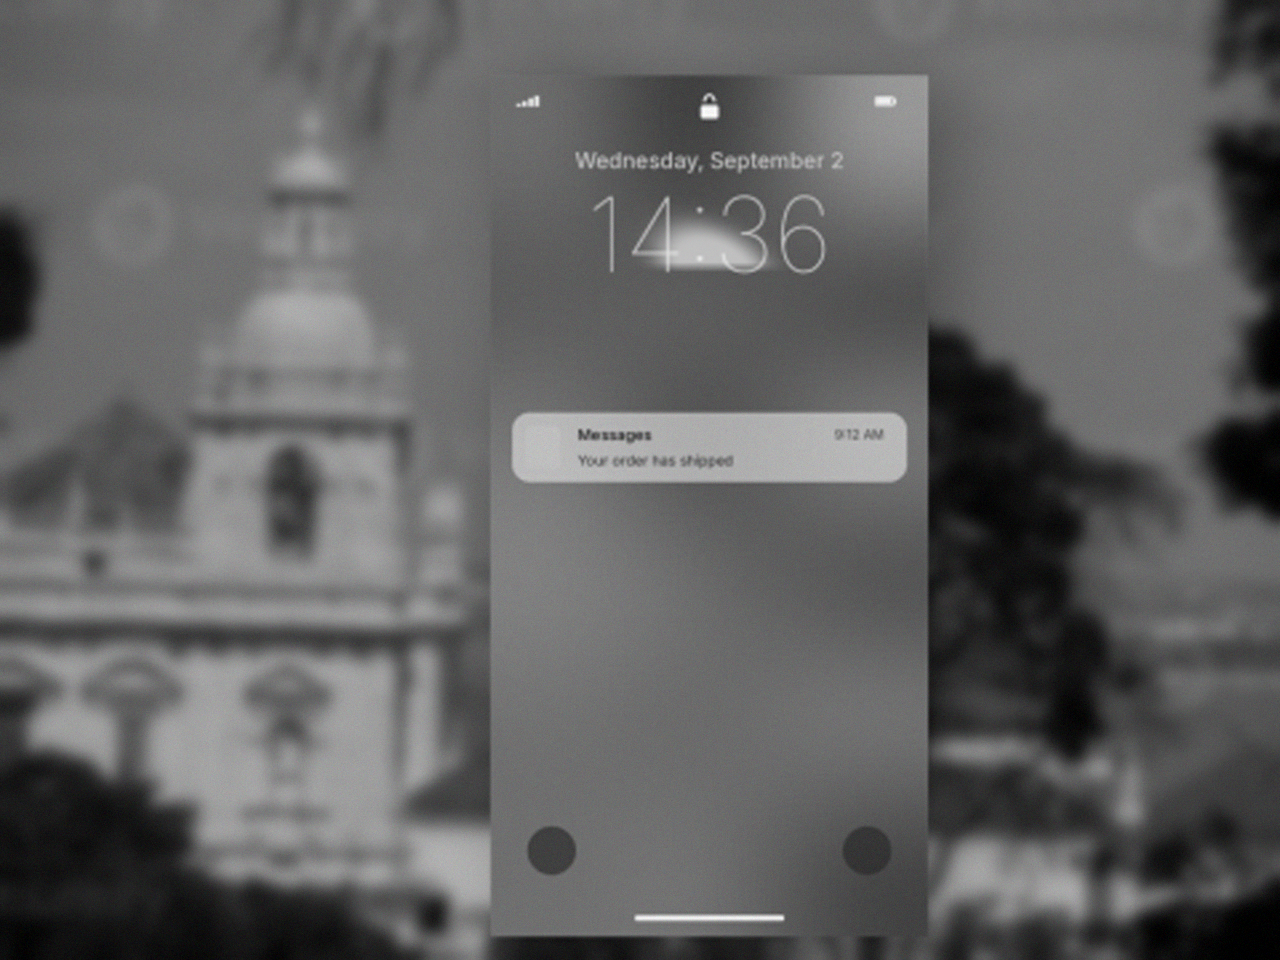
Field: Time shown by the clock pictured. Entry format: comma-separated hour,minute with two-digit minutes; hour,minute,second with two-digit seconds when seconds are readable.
14,36
